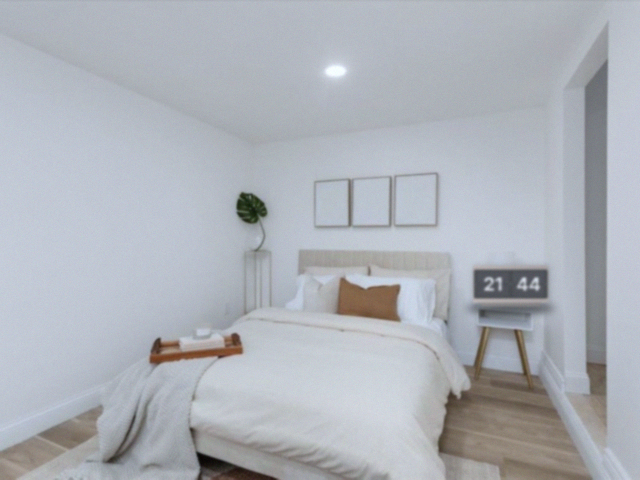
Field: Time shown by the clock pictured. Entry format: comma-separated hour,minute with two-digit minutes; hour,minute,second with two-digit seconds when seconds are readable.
21,44
